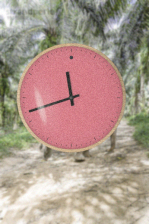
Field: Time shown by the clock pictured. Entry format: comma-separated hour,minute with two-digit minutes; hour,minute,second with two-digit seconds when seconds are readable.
11,42
